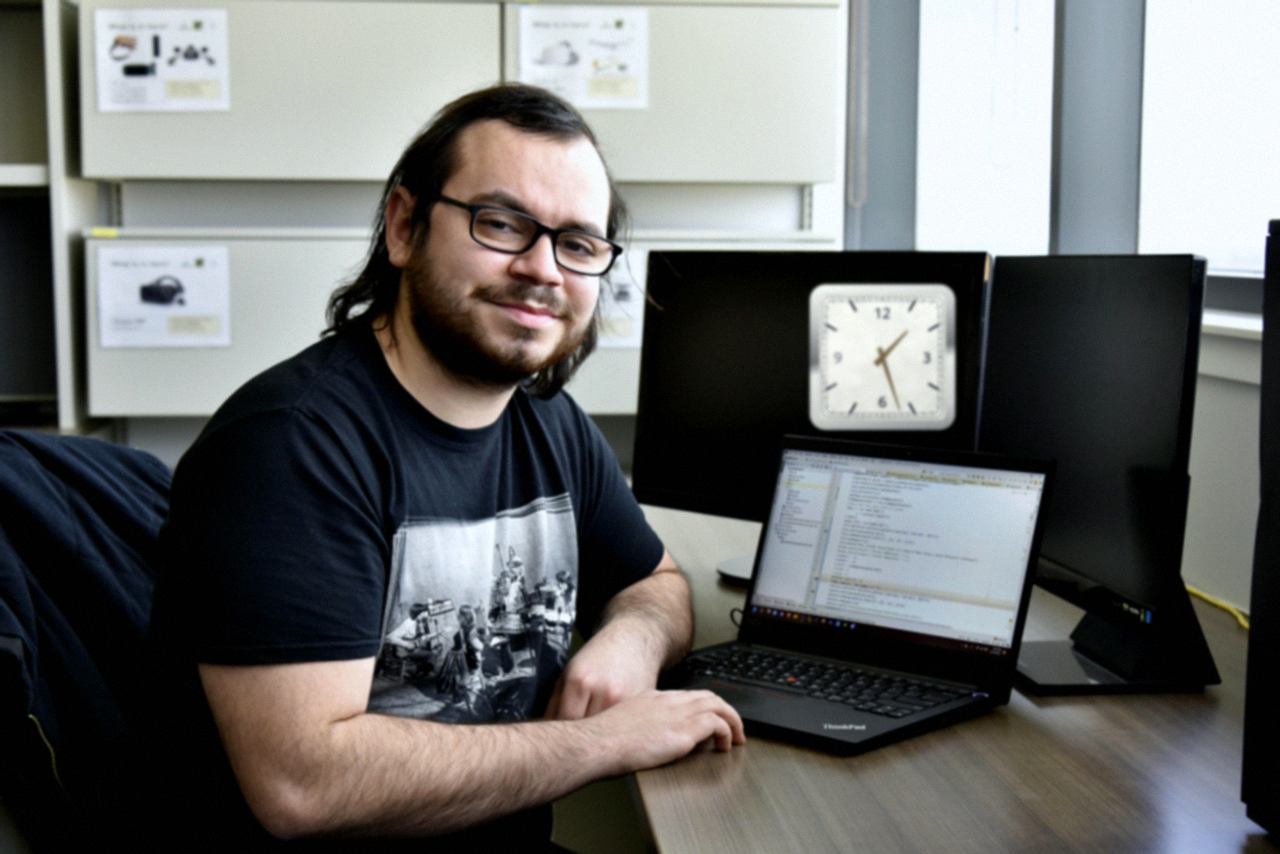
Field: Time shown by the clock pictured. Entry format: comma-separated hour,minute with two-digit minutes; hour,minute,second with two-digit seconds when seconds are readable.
1,27
